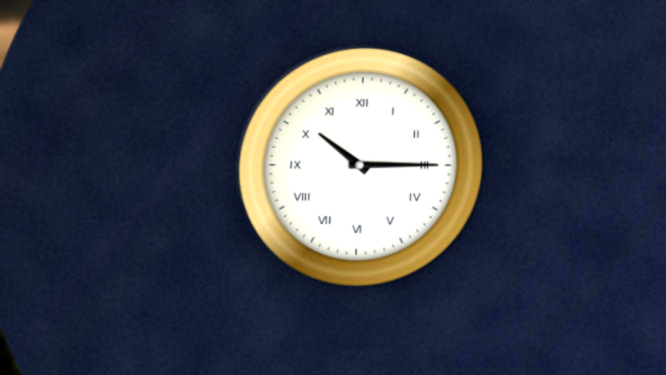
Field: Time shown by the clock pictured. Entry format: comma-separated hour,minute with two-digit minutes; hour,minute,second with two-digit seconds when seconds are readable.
10,15
